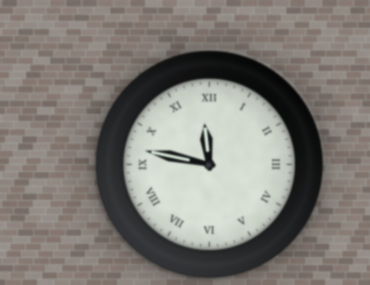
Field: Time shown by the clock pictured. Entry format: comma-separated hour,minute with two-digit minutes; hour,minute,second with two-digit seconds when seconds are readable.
11,47
